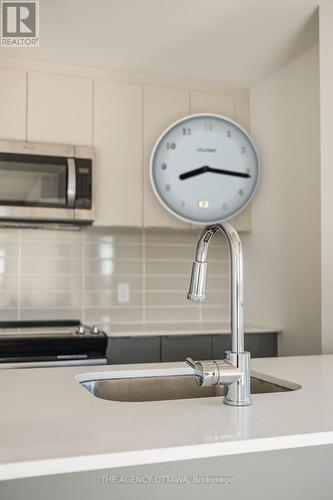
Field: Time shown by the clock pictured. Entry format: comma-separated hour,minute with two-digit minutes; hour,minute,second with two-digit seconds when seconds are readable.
8,16
